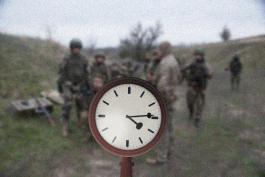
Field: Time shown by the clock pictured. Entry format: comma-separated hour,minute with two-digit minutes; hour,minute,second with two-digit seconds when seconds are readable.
4,14
